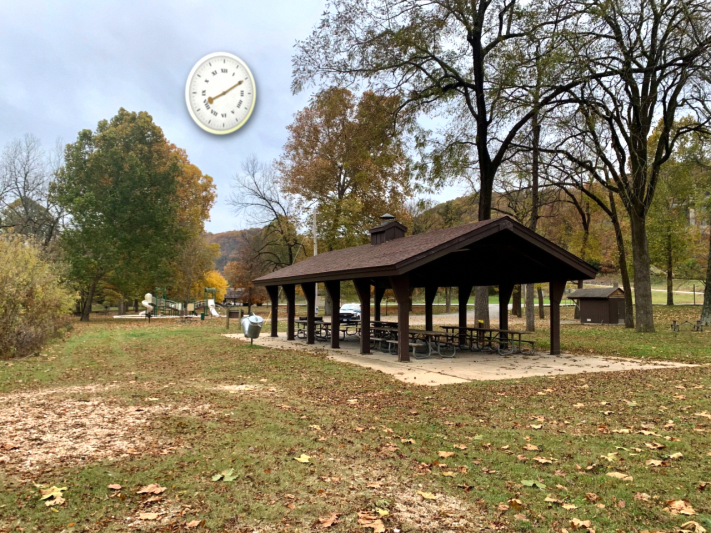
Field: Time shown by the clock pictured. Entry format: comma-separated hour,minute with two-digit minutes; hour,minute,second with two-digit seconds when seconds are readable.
8,10
